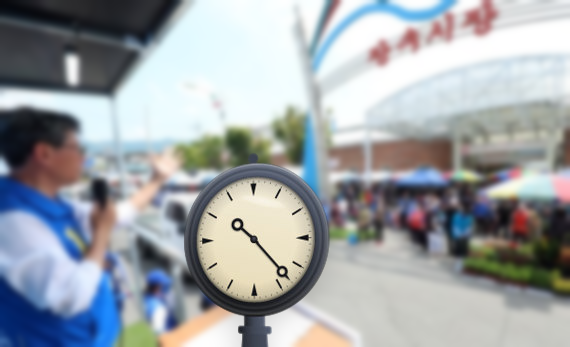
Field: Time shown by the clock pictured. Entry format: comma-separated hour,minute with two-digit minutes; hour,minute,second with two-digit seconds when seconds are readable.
10,23
